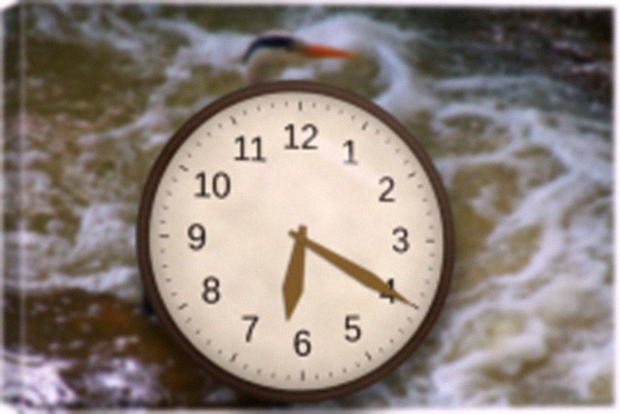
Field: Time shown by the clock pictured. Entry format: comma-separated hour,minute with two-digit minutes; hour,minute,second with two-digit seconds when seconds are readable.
6,20
